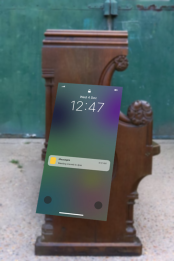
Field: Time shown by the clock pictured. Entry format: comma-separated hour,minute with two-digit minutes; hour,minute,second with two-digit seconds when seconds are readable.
12,47
